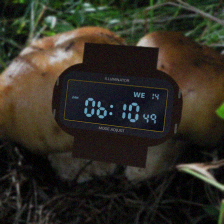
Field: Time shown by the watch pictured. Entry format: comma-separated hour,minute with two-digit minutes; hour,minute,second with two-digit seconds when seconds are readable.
6,10,49
